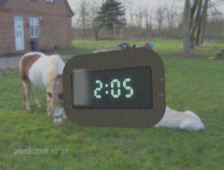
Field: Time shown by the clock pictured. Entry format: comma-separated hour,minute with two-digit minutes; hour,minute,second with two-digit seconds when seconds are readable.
2,05
